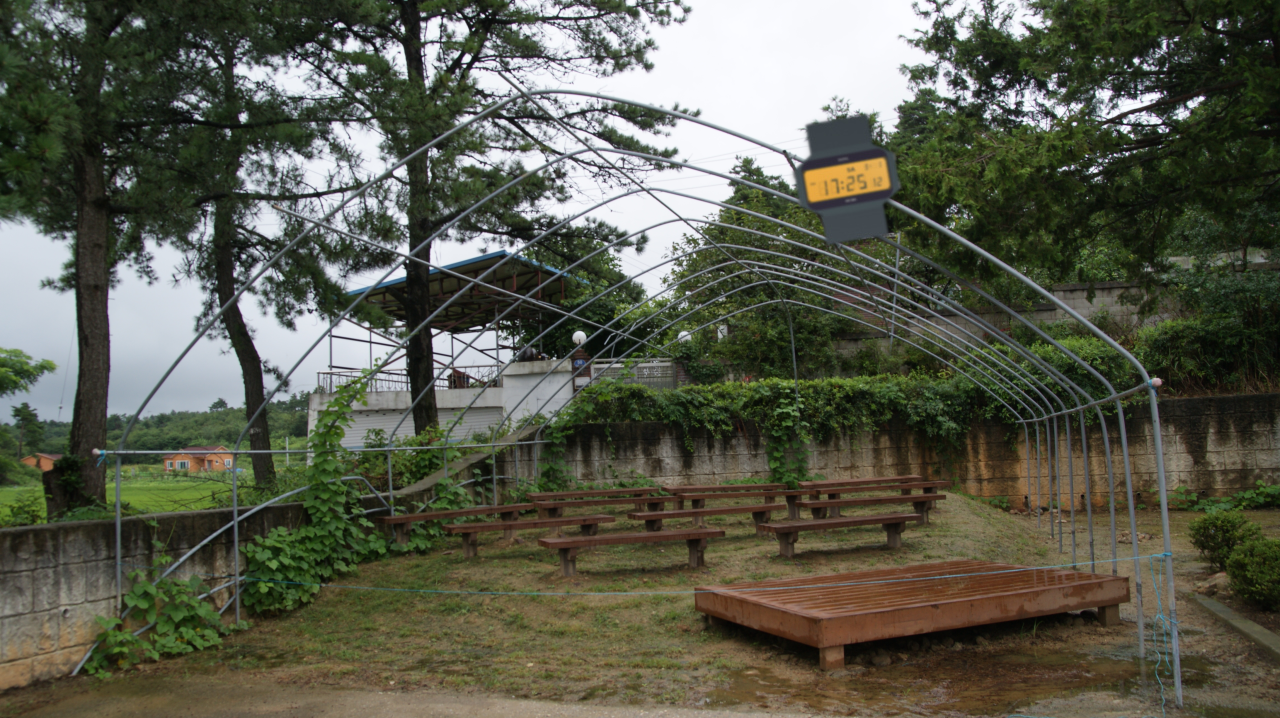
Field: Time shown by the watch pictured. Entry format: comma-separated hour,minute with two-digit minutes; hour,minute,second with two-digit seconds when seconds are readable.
17,25
